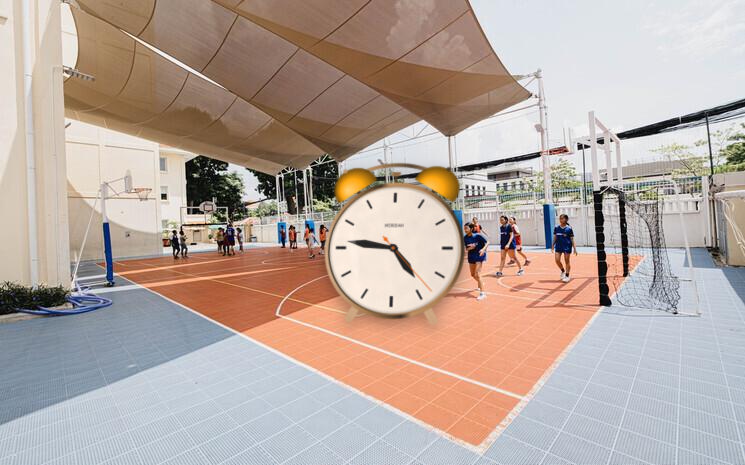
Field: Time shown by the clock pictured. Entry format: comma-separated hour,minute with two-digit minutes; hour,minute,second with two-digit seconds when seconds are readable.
4,46,23
